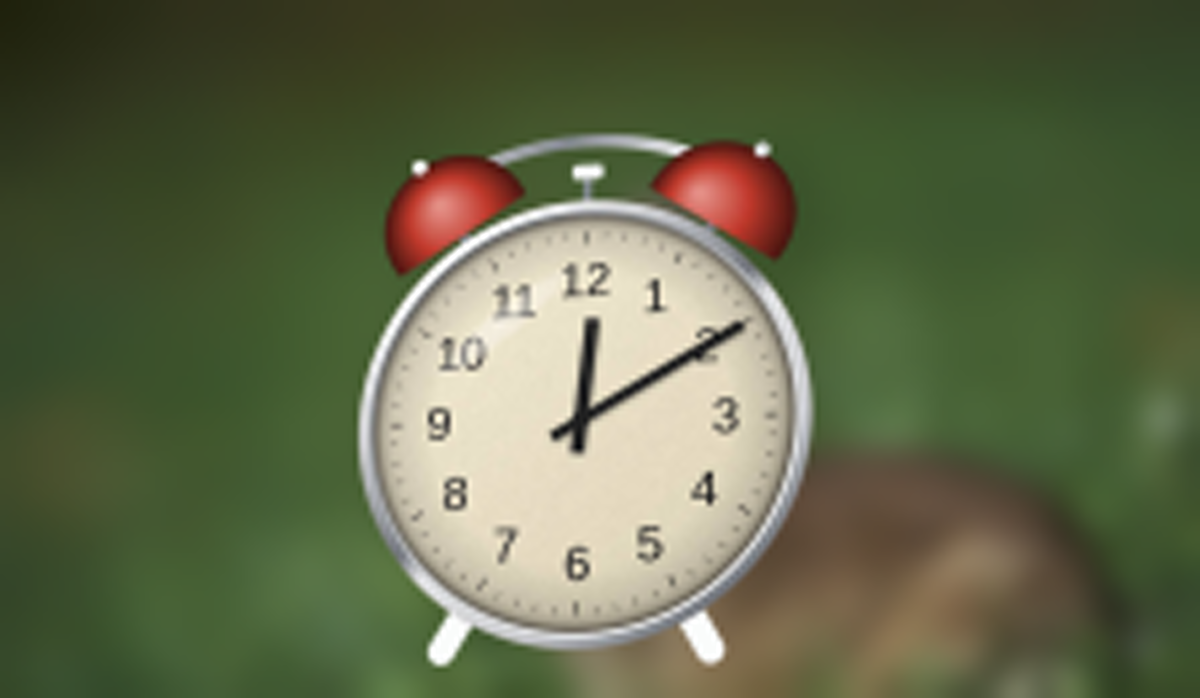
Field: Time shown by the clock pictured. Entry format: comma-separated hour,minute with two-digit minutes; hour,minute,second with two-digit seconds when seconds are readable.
12,10
